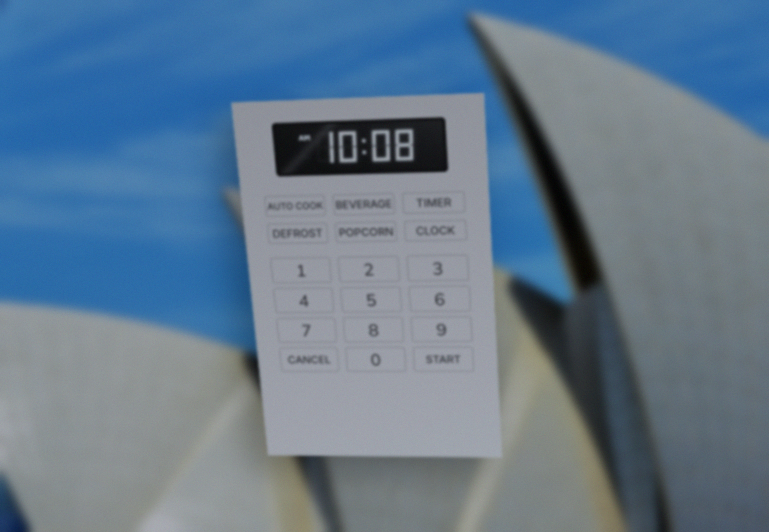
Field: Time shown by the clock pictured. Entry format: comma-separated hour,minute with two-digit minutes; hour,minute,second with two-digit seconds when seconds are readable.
10,08
